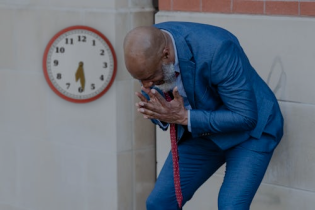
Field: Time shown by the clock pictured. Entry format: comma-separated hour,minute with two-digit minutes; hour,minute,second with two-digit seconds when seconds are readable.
6,29
